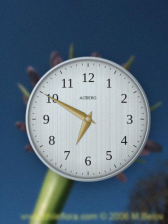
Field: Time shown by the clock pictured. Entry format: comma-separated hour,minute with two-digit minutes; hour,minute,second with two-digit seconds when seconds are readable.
6,50
